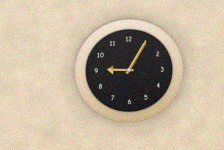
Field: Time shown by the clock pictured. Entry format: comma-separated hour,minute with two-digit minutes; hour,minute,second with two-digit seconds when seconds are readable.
9,05
